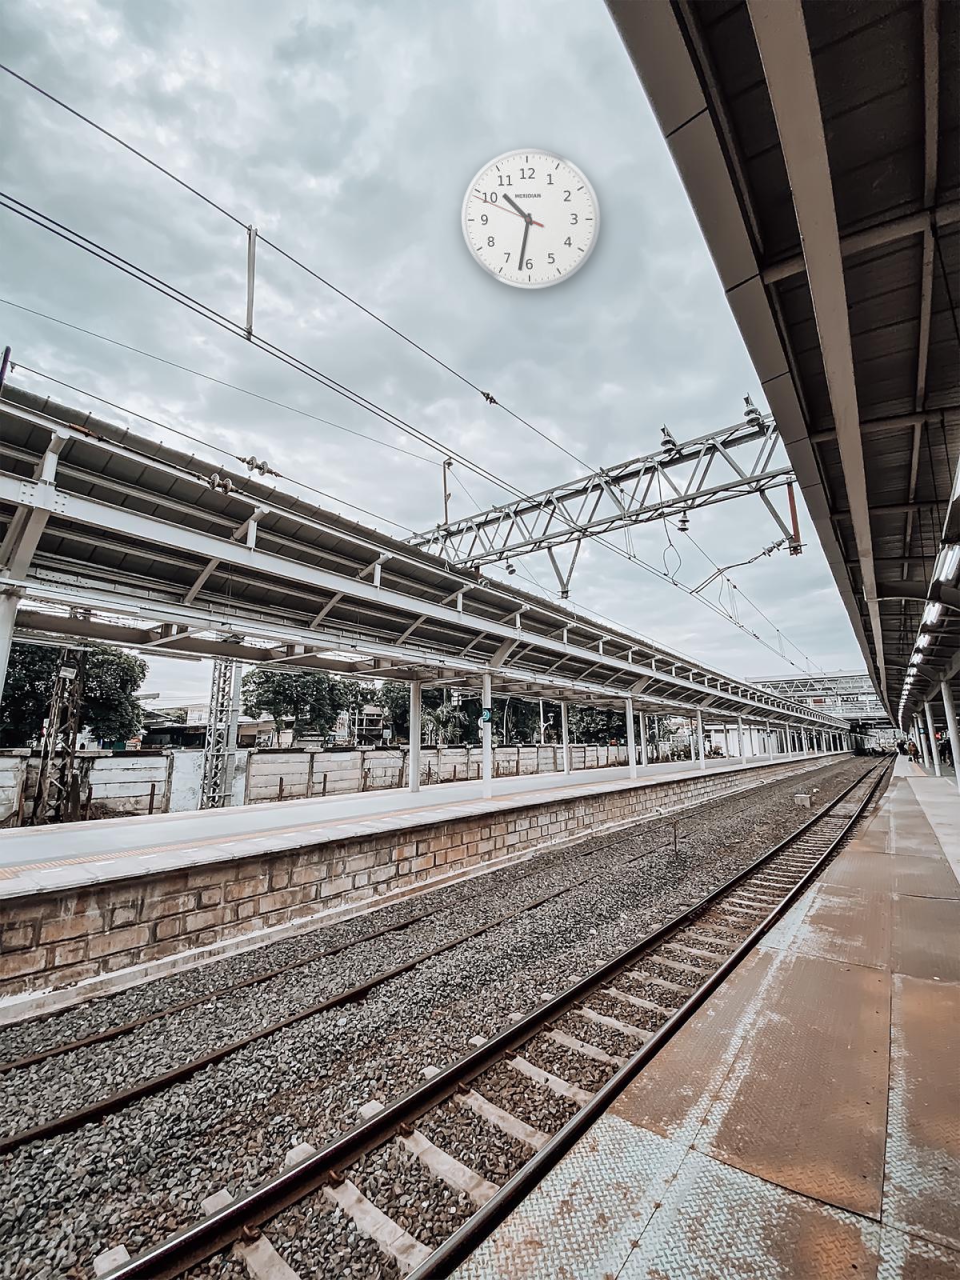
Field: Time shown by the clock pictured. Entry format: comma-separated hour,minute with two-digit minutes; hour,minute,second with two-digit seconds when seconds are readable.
10,31,49
